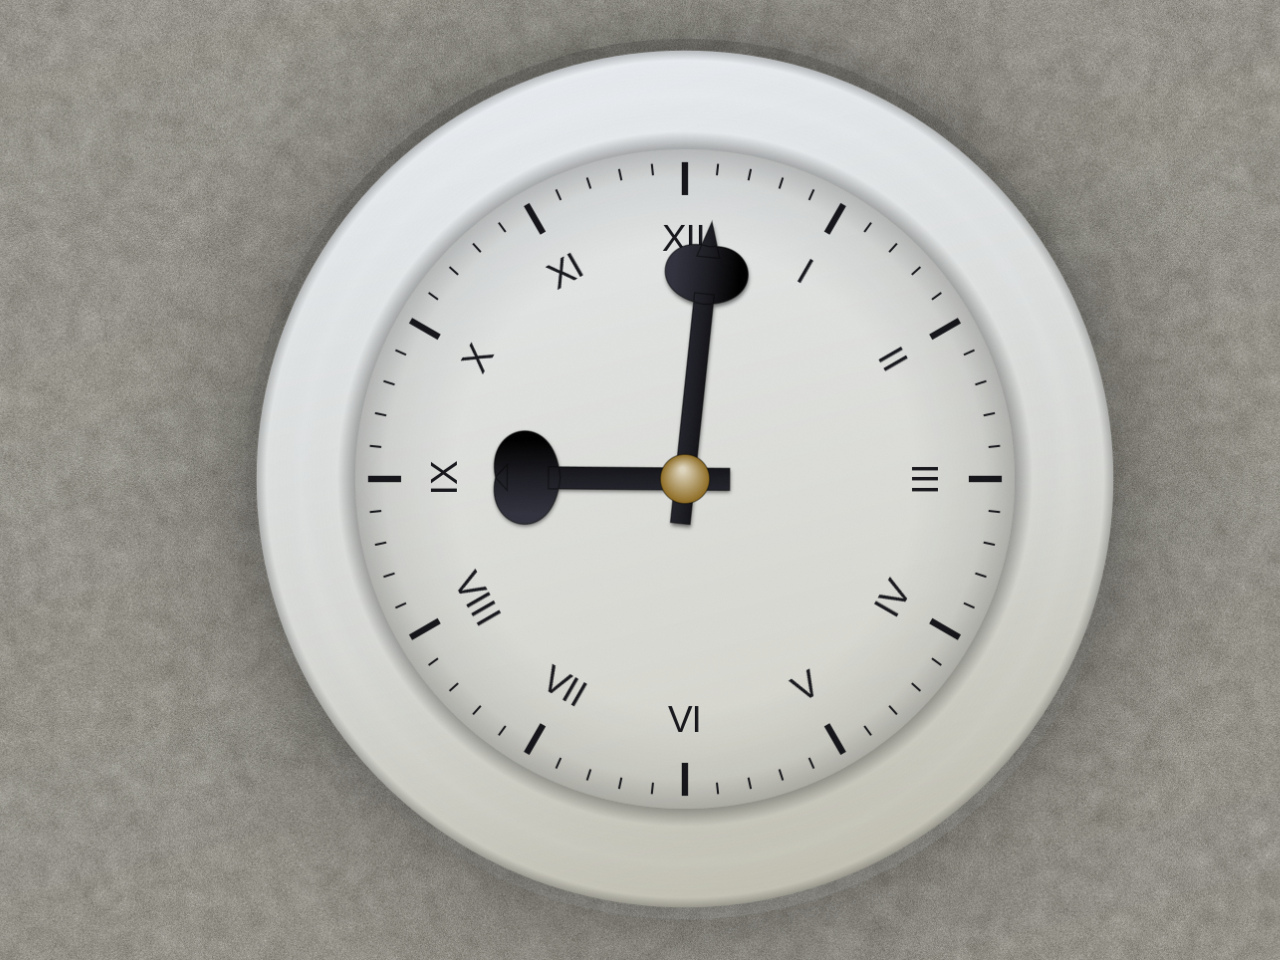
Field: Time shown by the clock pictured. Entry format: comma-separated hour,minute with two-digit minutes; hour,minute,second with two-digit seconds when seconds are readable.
9,01
